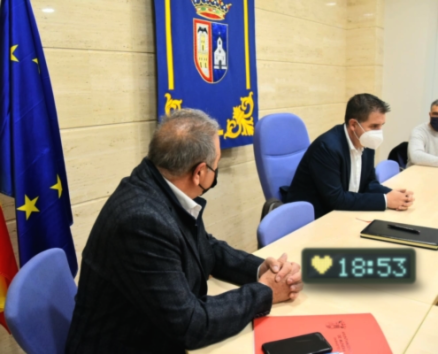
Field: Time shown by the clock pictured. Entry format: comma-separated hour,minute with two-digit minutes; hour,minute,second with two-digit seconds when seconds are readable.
18,53
